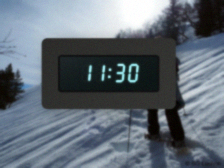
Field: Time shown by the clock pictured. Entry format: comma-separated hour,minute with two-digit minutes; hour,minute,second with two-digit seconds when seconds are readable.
11,30
